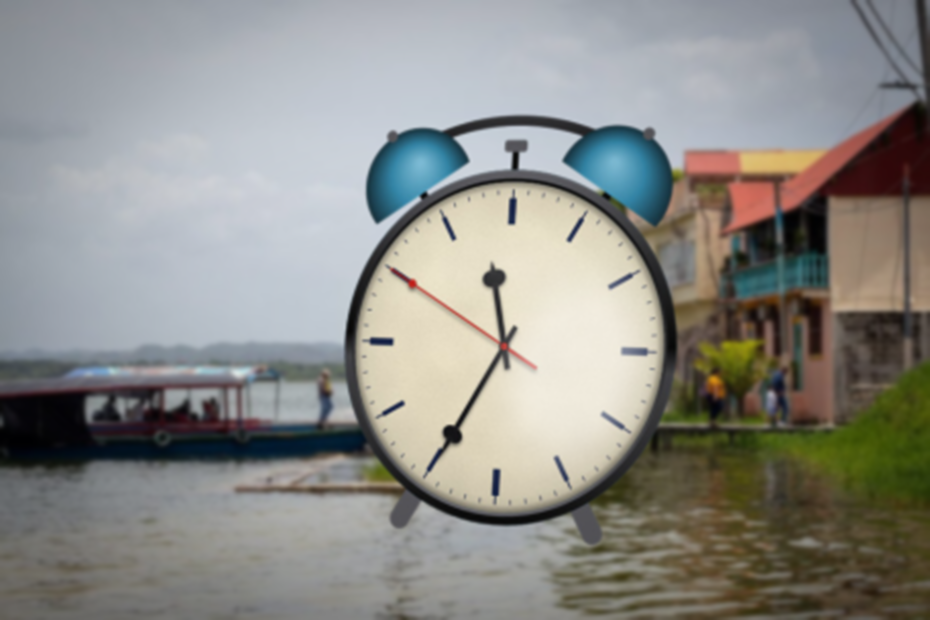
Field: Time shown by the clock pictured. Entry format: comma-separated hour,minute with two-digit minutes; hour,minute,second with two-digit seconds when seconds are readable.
11,34,50
